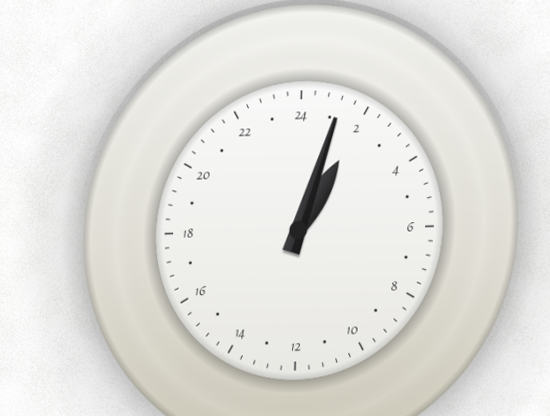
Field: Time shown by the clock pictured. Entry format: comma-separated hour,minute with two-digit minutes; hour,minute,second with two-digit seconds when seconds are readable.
2,03
